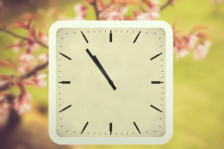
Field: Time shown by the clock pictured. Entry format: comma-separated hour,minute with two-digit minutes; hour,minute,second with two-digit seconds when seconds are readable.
10,54
